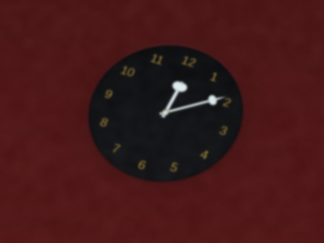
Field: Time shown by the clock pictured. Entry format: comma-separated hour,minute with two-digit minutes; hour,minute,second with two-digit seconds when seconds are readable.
12,09
